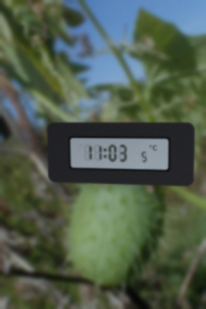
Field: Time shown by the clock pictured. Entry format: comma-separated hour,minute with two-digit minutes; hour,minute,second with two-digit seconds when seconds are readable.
11,03
